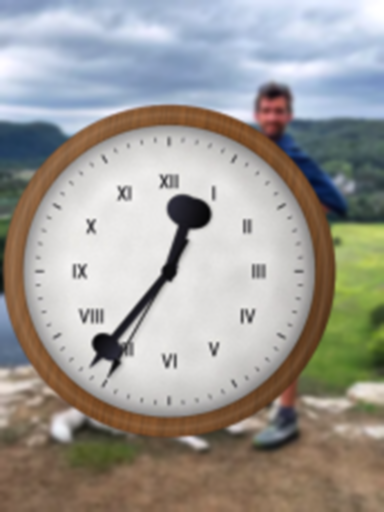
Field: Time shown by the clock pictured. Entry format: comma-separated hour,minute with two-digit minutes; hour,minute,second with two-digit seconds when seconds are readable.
12,36,35
